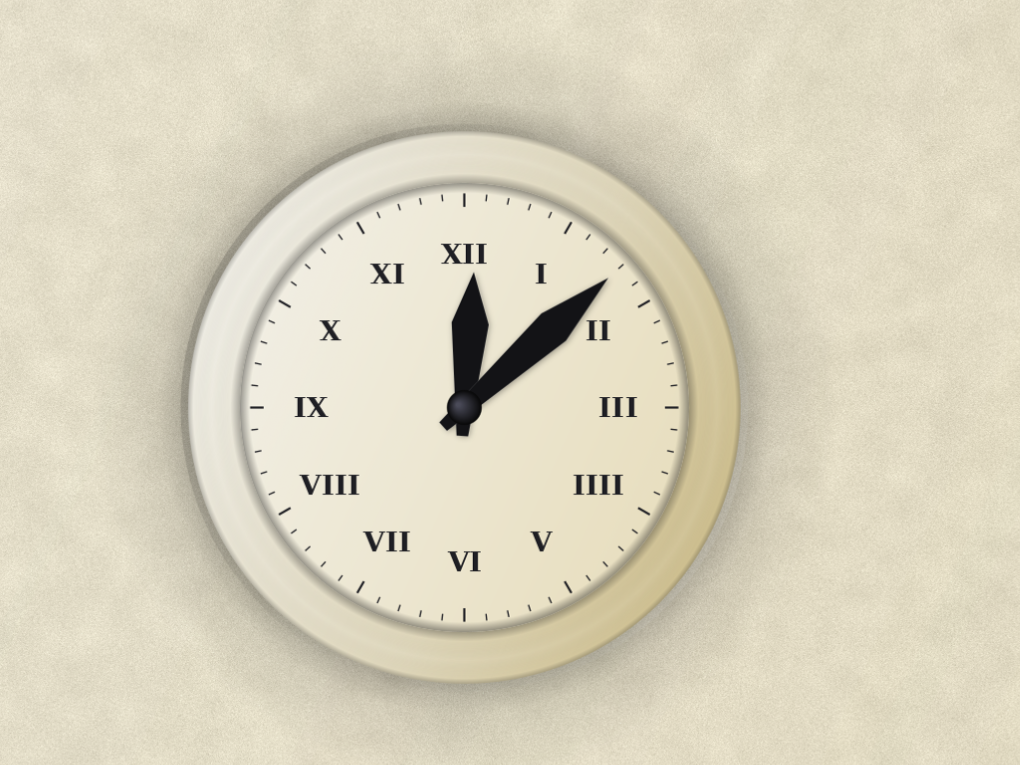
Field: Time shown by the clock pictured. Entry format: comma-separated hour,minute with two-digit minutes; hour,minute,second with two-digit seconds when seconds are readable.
12,08
